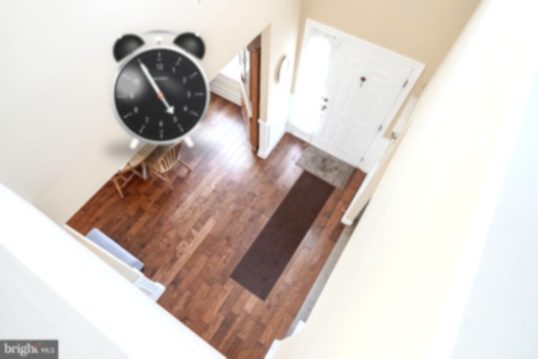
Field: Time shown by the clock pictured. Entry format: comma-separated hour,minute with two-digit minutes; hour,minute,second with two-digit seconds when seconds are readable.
4,55
